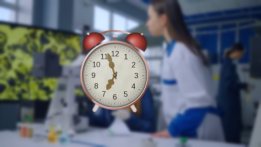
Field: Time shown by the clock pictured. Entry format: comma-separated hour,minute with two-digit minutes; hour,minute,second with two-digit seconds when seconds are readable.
6,57
